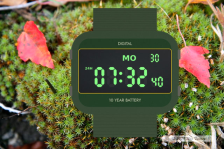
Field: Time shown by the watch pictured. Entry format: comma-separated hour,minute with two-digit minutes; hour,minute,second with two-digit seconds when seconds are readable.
7,32,40
